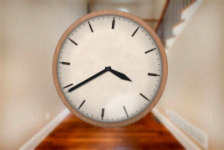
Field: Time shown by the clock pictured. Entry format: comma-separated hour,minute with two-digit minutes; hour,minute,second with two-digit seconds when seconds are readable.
3,39
